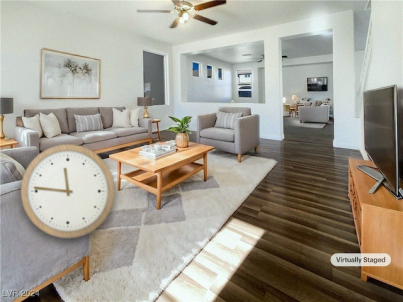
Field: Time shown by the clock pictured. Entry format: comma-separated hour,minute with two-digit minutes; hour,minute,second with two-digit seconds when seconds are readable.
11,46
